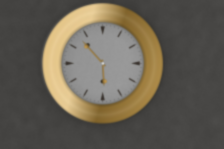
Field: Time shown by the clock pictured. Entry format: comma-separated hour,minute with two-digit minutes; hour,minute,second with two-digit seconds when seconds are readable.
5,53
